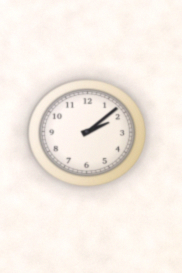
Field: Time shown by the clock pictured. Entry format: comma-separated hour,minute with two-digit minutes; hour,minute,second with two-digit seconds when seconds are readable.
2,08
